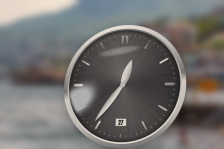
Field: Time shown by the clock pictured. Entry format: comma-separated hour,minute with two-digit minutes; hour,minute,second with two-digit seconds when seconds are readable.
12,36
